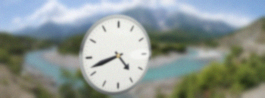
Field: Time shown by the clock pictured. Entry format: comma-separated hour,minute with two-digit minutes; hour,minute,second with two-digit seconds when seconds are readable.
4,42
